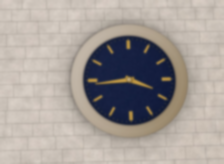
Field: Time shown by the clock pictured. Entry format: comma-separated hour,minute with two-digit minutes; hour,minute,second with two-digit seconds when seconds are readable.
3,44
